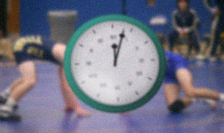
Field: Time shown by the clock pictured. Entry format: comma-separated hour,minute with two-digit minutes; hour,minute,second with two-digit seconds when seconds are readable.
12,03
